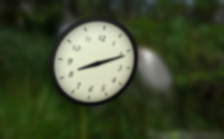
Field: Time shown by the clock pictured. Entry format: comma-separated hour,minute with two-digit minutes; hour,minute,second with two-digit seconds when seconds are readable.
8,11
